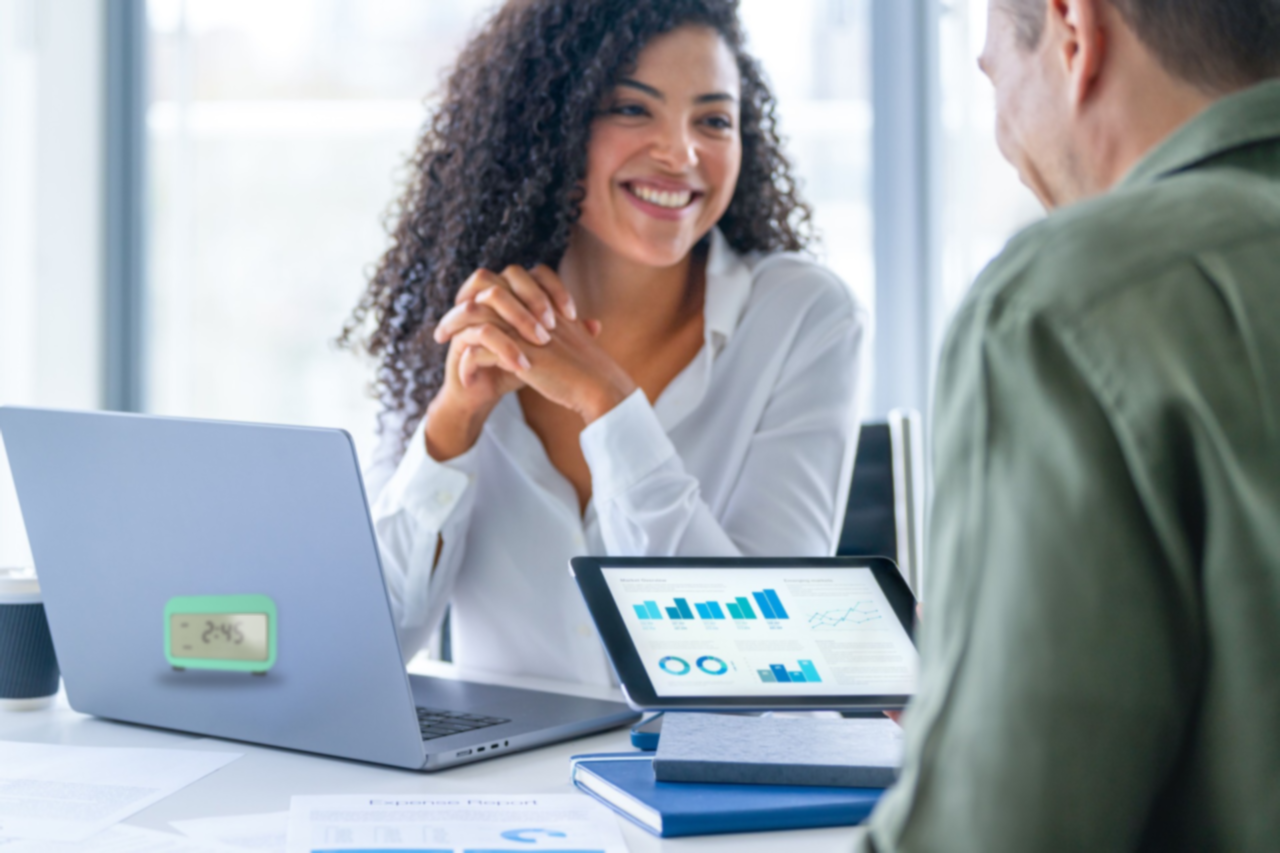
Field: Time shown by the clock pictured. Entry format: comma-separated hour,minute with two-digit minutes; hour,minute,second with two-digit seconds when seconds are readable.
2,45
